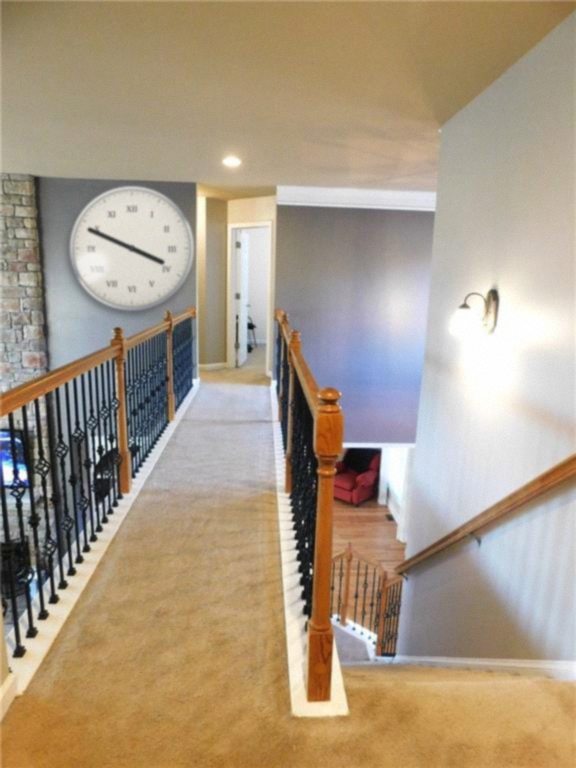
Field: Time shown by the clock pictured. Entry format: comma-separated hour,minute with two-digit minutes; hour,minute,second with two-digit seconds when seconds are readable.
3,49
